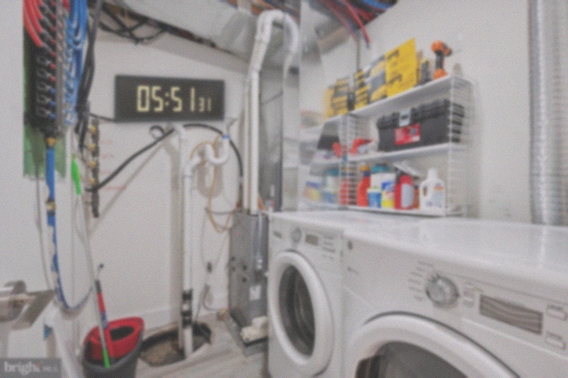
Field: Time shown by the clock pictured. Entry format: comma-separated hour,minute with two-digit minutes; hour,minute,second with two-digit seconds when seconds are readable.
5,51,31
